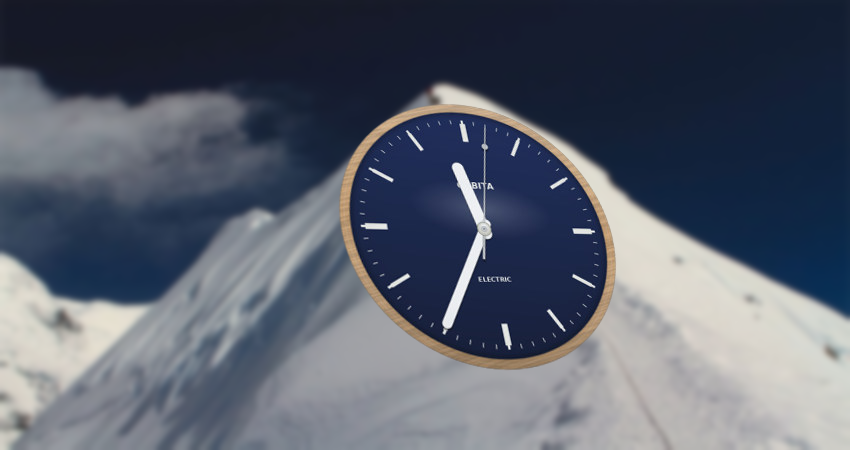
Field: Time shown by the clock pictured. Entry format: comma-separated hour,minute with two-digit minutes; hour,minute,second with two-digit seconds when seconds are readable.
11,35,02
